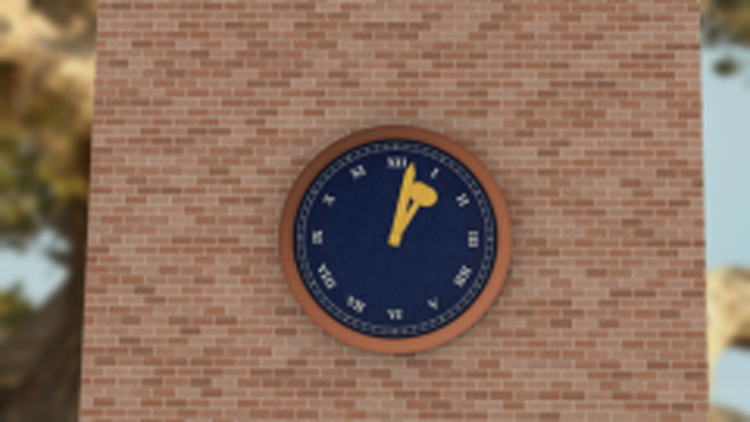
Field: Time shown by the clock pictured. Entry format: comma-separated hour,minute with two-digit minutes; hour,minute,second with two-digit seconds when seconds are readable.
1,02
